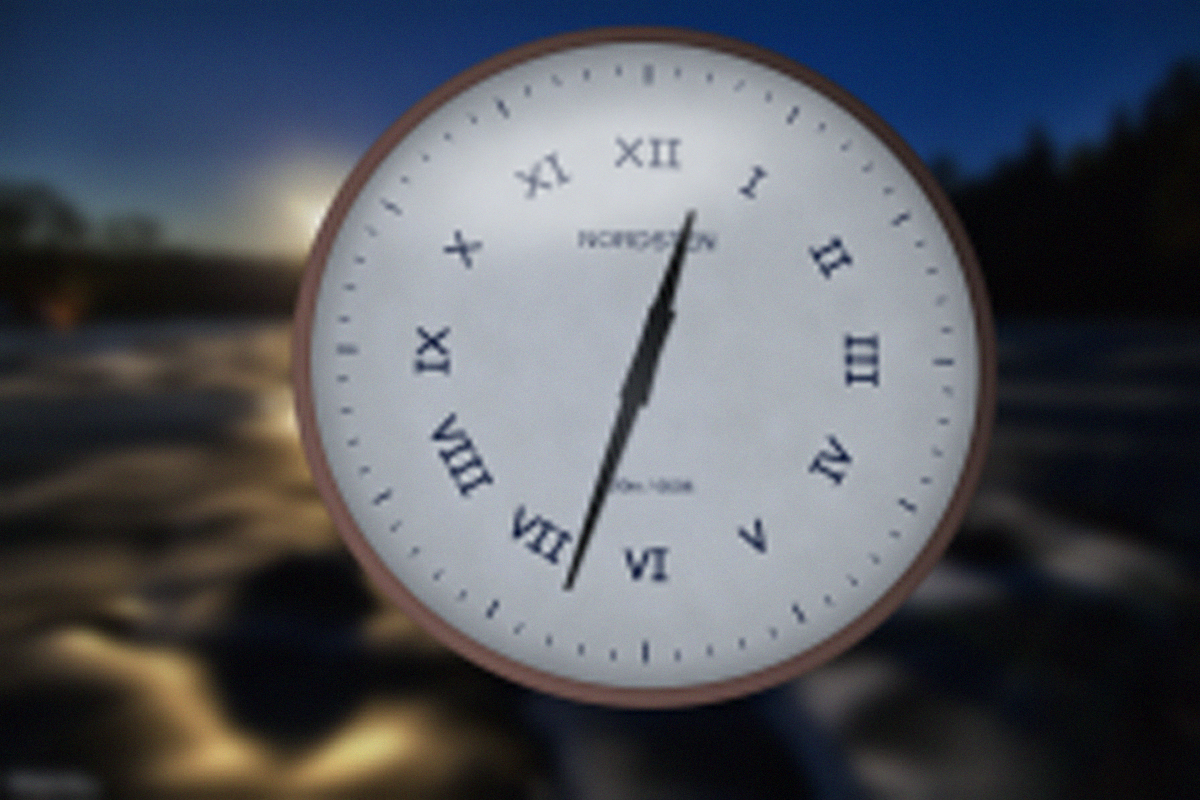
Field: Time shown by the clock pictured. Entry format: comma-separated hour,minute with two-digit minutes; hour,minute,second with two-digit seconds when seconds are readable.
12,33
